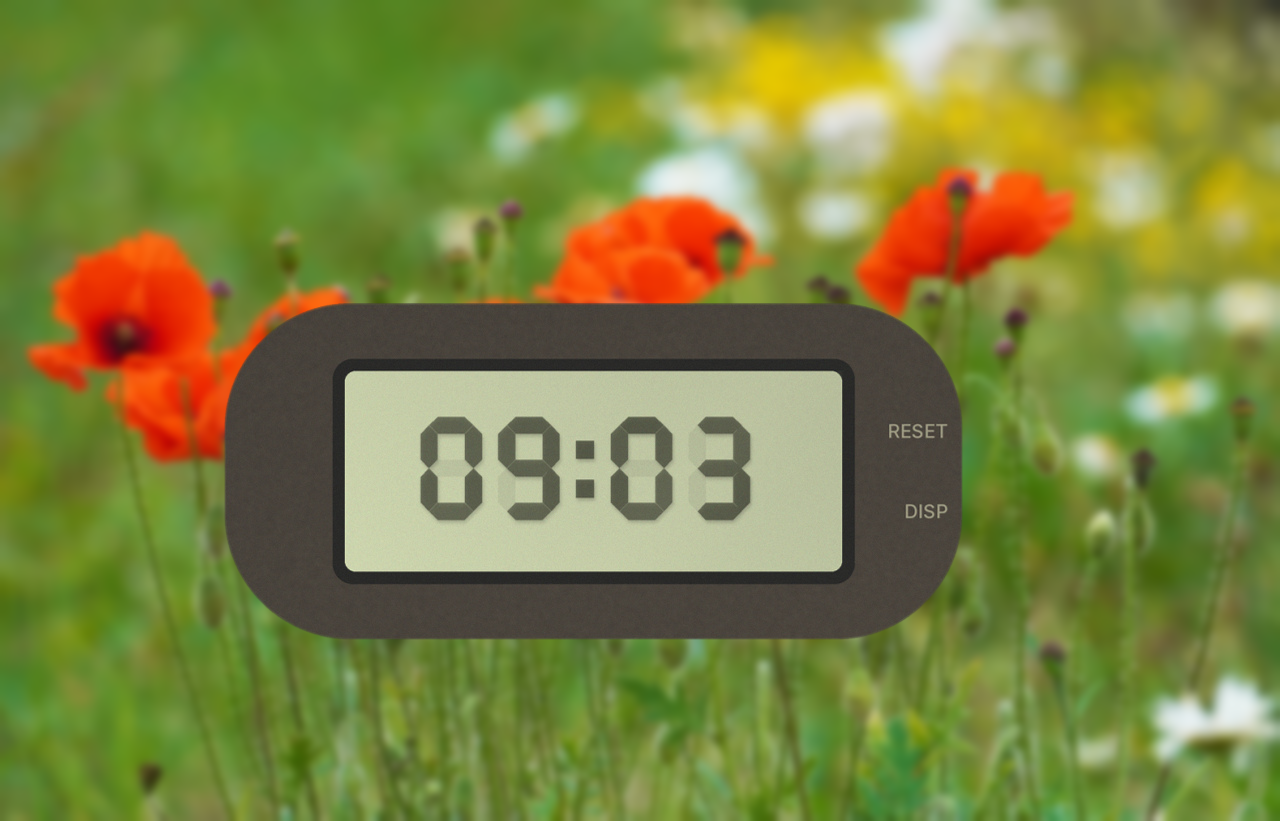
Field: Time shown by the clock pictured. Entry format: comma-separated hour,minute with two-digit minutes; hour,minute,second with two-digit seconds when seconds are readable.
9,03
